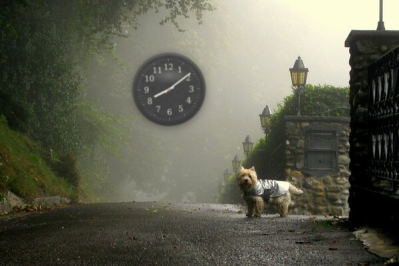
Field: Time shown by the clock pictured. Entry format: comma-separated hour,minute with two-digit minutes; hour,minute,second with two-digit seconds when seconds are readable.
8,09
